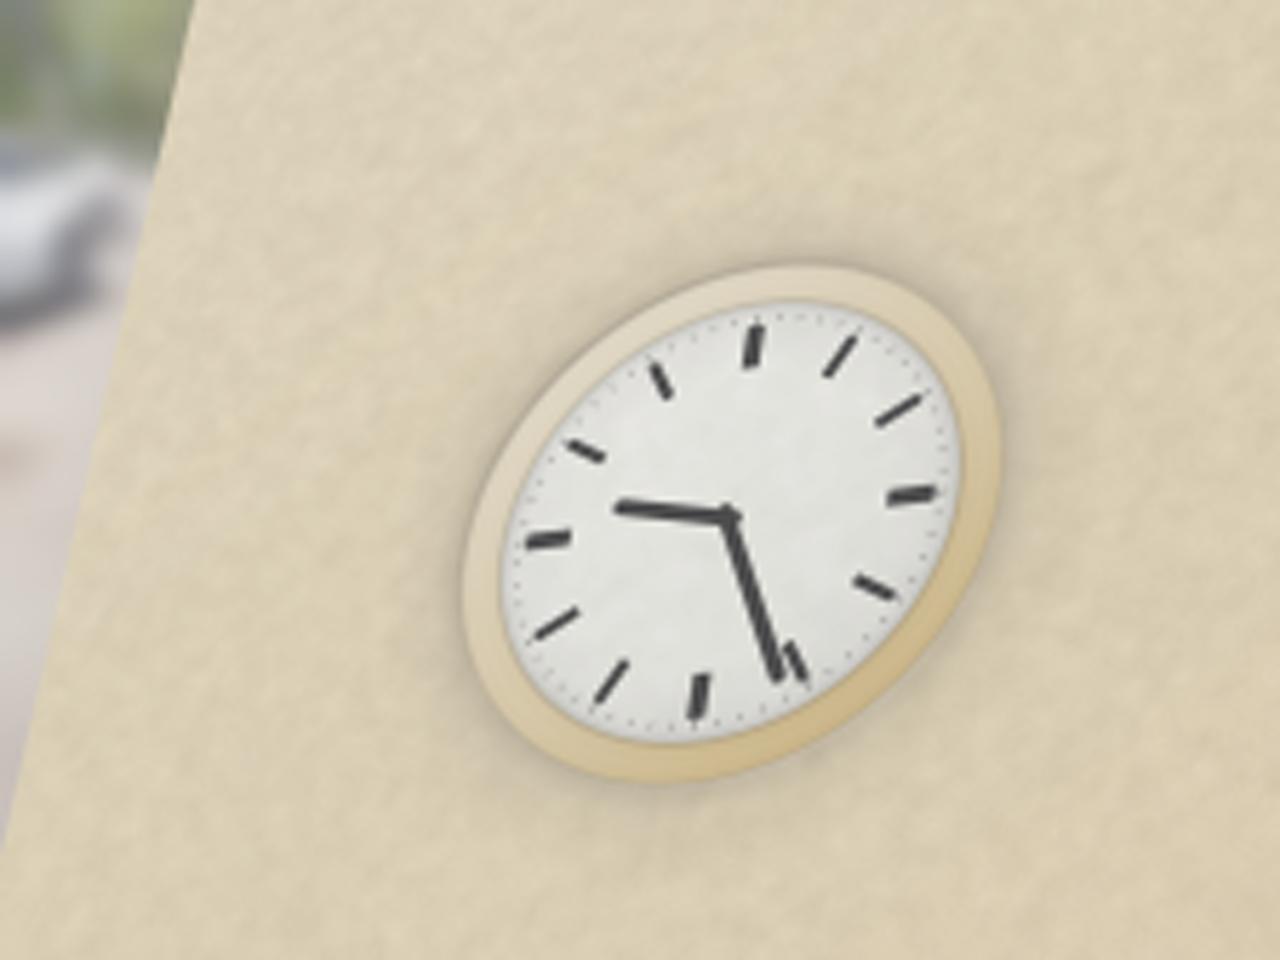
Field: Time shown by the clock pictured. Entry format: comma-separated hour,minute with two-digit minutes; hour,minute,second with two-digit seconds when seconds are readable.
9,26
